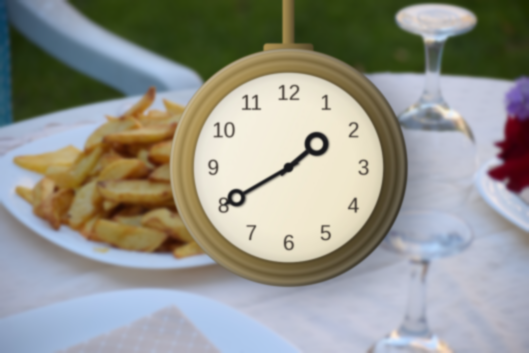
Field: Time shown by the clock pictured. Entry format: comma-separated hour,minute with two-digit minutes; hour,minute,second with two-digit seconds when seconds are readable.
1,40
